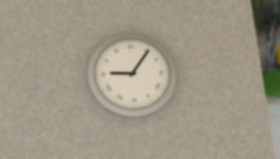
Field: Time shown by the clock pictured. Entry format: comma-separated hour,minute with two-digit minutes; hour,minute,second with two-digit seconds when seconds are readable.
9,06
